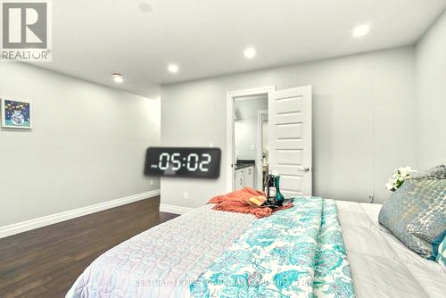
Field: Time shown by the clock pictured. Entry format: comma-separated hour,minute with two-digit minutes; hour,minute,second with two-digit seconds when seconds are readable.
5,02
